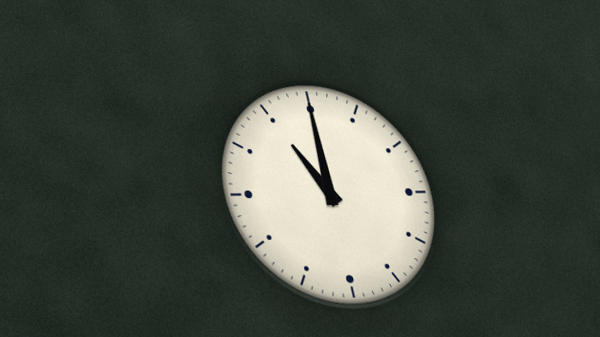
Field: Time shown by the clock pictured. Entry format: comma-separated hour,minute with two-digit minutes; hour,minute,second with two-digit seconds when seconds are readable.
11,00
